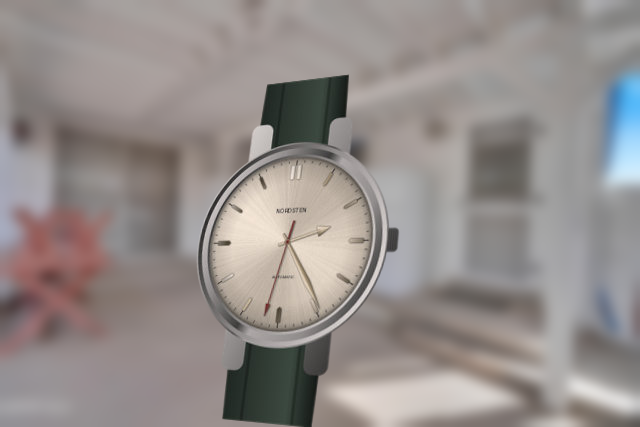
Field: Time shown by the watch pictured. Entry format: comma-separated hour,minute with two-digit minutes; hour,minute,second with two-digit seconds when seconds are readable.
2,24,32
